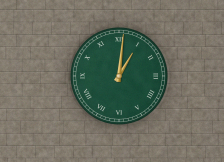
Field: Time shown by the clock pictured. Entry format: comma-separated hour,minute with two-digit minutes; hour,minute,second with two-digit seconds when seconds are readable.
1,01
